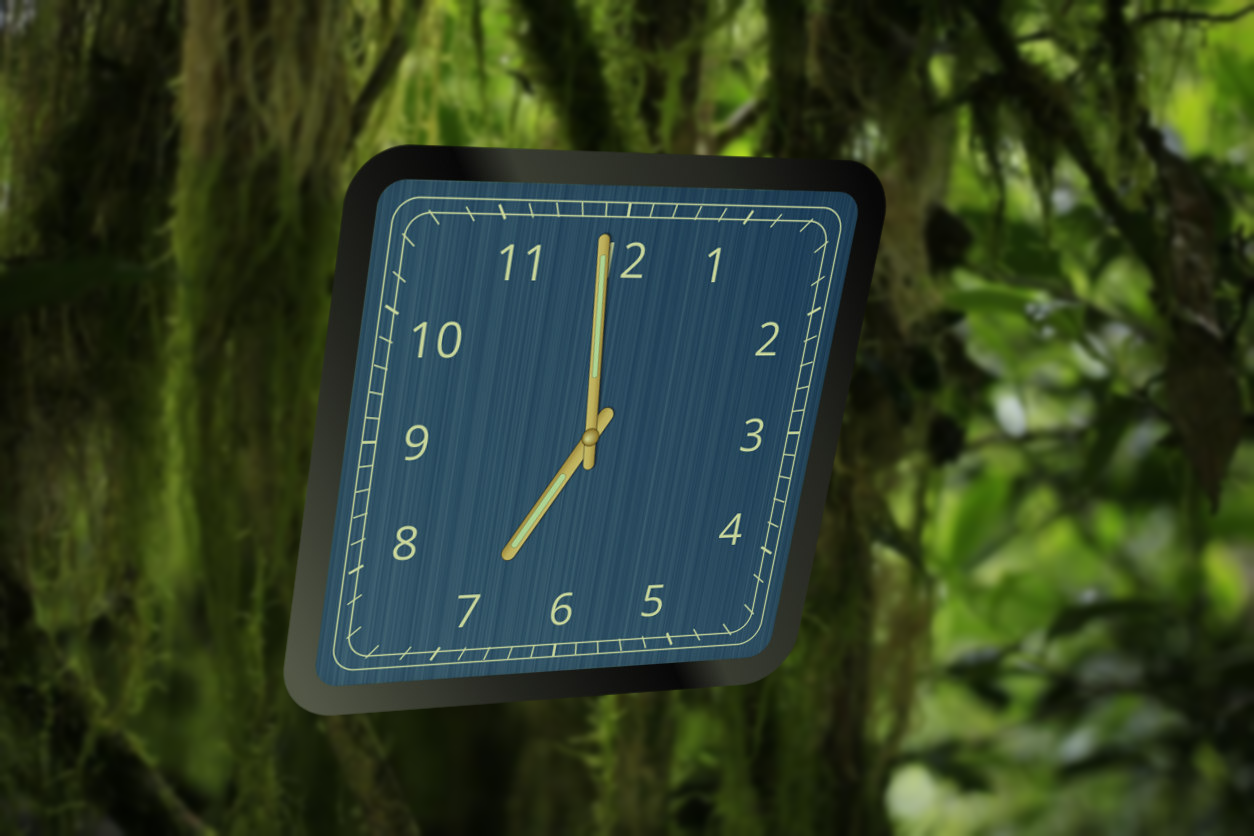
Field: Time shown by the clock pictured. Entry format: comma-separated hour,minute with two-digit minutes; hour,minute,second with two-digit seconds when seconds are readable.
6,59
